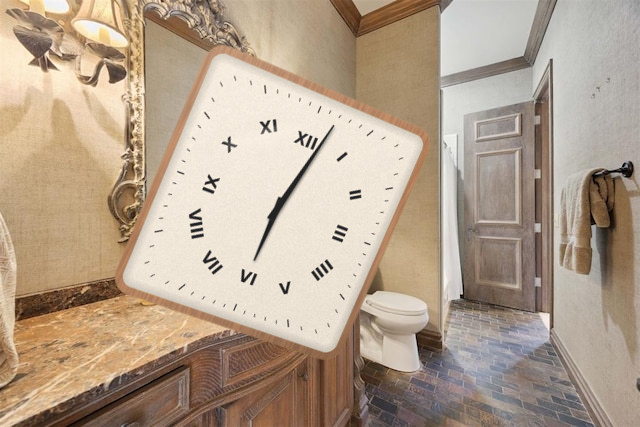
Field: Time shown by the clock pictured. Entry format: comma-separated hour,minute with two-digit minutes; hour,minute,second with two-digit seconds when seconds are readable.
6,02
